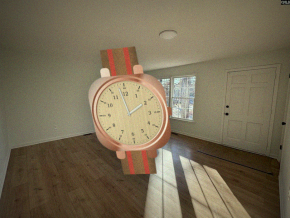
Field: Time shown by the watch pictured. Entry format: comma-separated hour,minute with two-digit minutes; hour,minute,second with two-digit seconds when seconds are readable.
1,58
